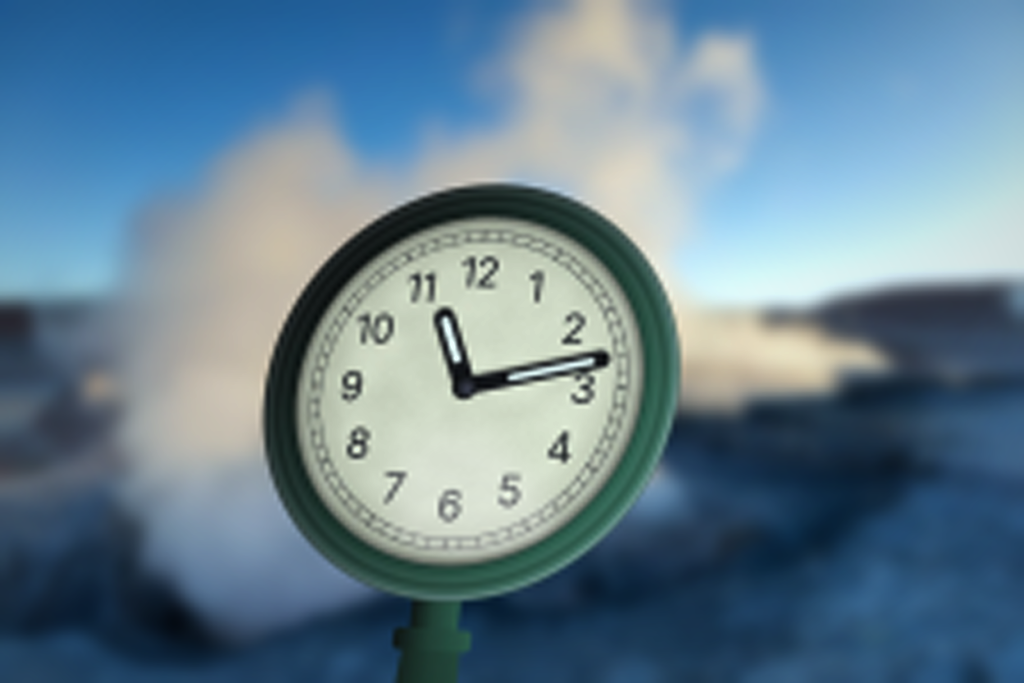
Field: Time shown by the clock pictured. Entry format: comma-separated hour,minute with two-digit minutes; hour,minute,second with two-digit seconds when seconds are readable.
11,13
